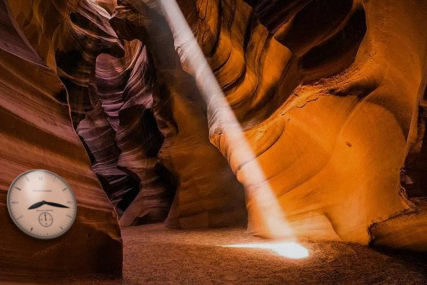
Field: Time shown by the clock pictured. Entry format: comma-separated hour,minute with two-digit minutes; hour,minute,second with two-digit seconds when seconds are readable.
8,17
